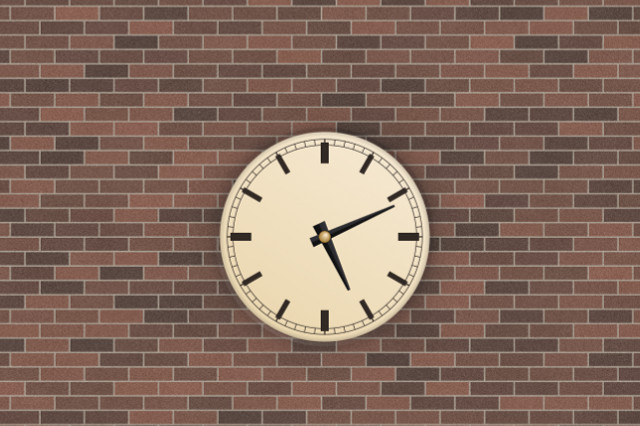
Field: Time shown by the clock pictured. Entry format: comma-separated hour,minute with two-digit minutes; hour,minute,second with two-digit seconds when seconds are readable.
5,11
